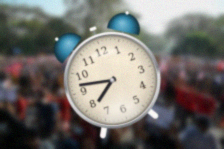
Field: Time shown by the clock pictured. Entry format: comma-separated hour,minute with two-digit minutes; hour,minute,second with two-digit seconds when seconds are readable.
7,47
